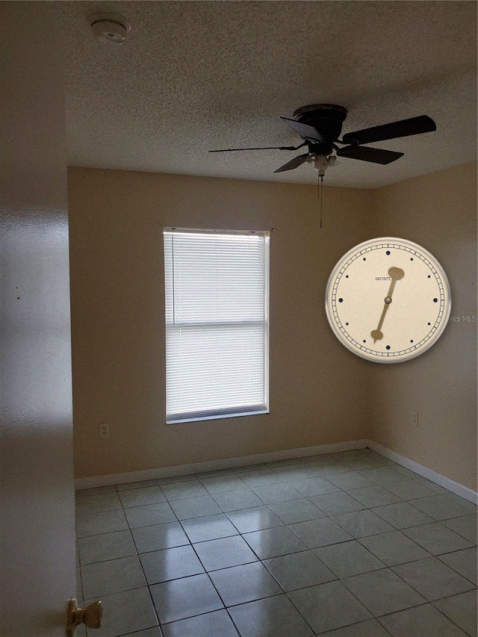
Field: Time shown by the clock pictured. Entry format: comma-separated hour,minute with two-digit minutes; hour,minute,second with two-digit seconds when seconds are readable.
12,33
